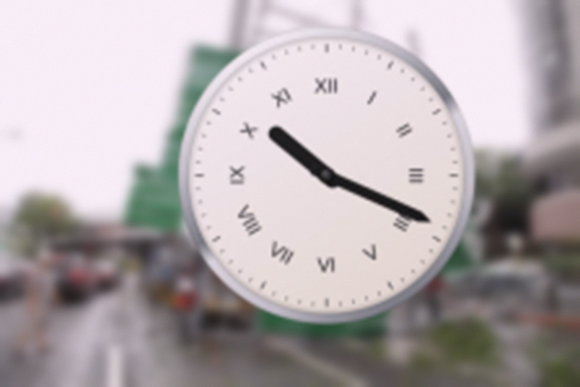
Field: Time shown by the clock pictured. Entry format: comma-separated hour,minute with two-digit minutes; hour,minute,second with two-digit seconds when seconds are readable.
10,19
